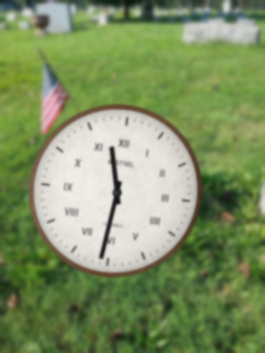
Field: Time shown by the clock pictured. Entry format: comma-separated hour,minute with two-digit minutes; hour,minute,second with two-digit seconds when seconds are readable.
11,31
